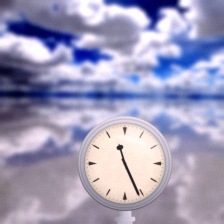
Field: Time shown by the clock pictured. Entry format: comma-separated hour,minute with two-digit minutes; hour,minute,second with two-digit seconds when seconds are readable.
11,26
